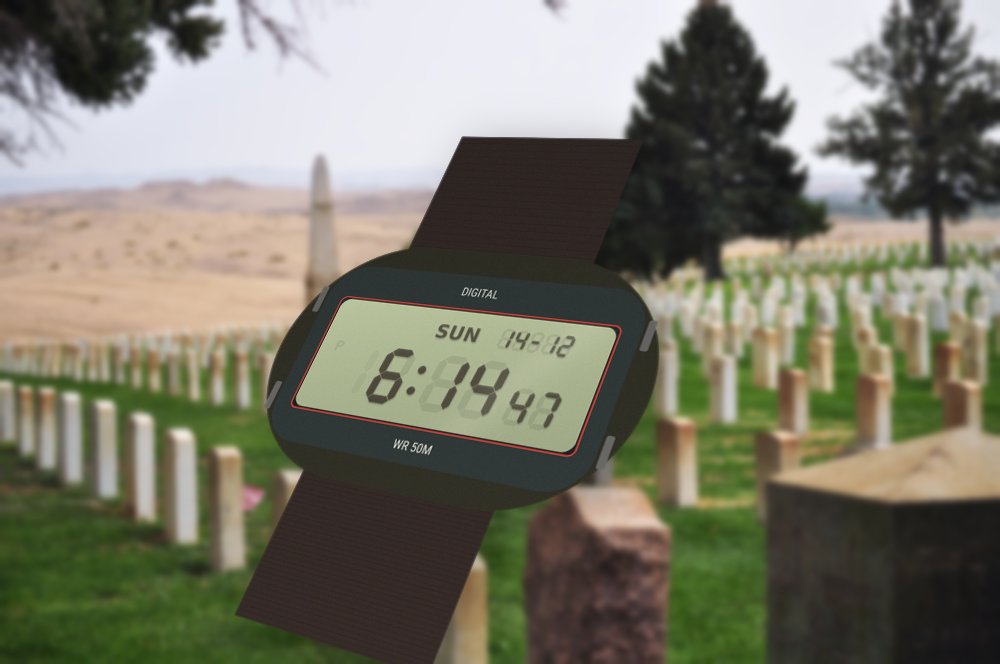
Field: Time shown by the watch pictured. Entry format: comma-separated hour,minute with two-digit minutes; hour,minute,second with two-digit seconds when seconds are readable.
6,14,47
